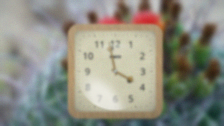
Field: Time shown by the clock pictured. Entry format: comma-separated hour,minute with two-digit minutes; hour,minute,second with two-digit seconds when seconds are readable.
3,58
